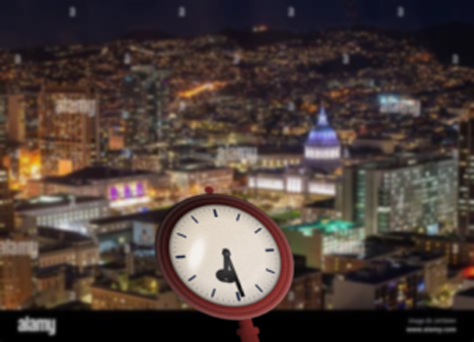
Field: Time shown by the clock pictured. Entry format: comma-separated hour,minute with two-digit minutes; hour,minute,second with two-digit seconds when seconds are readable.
6,29
